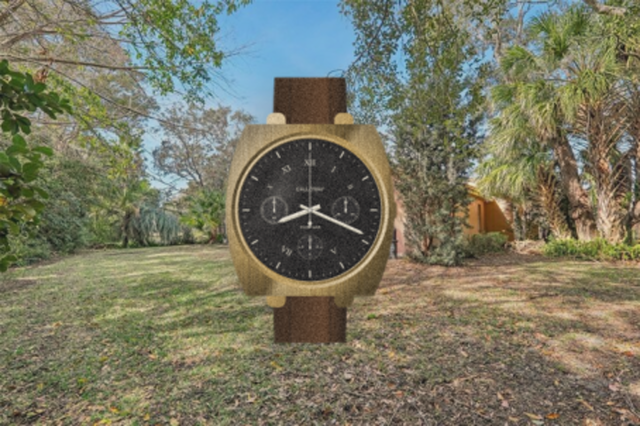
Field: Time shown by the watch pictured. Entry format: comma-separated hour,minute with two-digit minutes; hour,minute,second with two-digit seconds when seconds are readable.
8,19
